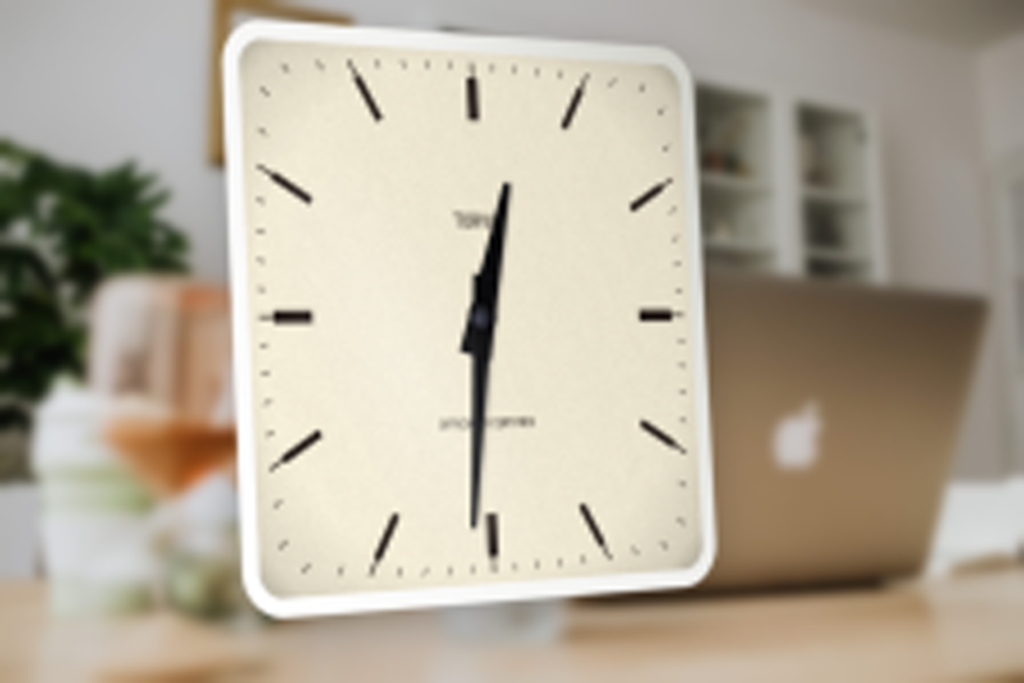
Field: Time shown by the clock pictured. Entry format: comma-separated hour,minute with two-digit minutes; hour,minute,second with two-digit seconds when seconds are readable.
12,31
